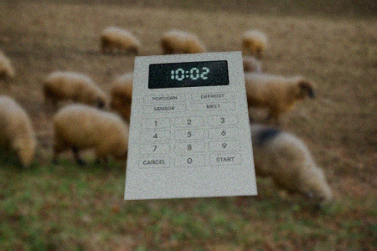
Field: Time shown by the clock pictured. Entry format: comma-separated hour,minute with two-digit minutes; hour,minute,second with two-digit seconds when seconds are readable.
10,02
